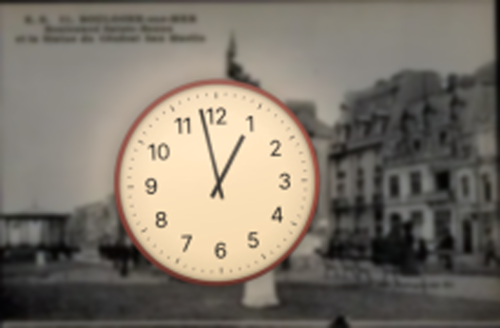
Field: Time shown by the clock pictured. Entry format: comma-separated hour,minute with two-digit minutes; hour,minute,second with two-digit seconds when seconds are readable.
12,58
